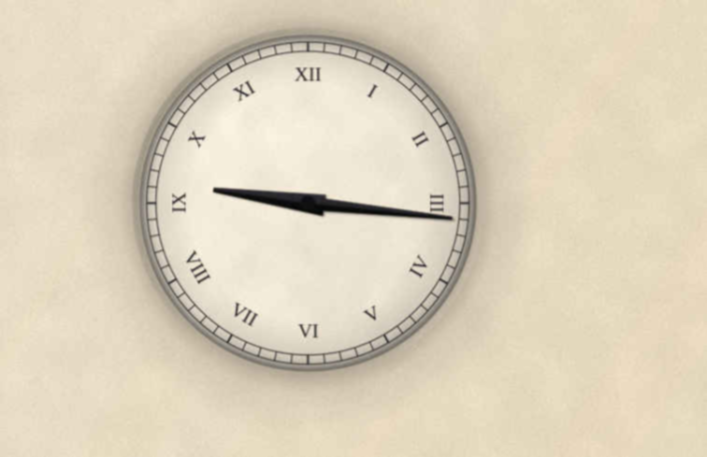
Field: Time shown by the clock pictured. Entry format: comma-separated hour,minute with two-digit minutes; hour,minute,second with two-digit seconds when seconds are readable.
9,16
